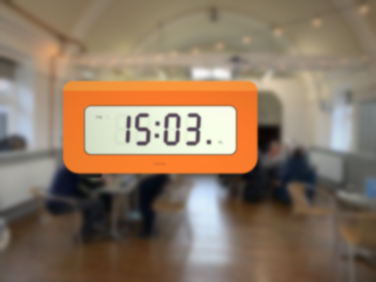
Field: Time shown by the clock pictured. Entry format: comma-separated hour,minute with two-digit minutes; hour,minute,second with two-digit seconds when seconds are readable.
15,03
